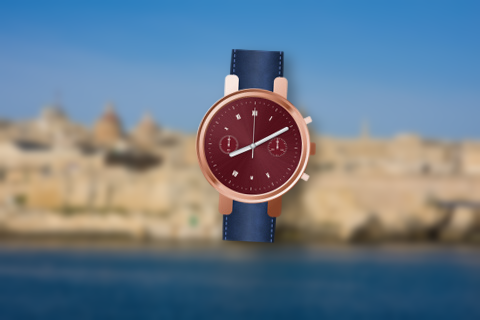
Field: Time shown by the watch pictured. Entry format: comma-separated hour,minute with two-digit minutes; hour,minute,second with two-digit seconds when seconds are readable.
8,10
